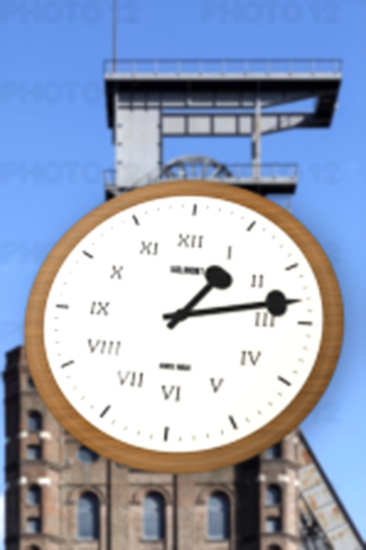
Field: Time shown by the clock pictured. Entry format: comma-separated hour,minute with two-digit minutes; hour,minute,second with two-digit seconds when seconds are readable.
1,13
